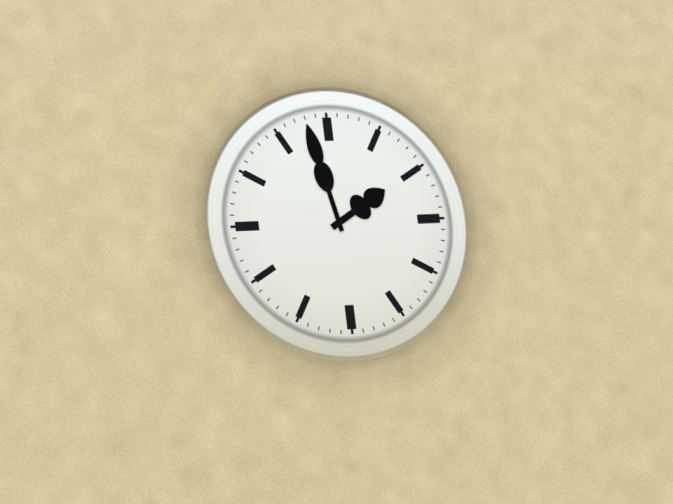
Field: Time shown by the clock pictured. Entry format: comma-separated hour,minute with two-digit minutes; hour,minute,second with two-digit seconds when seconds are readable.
1,58
